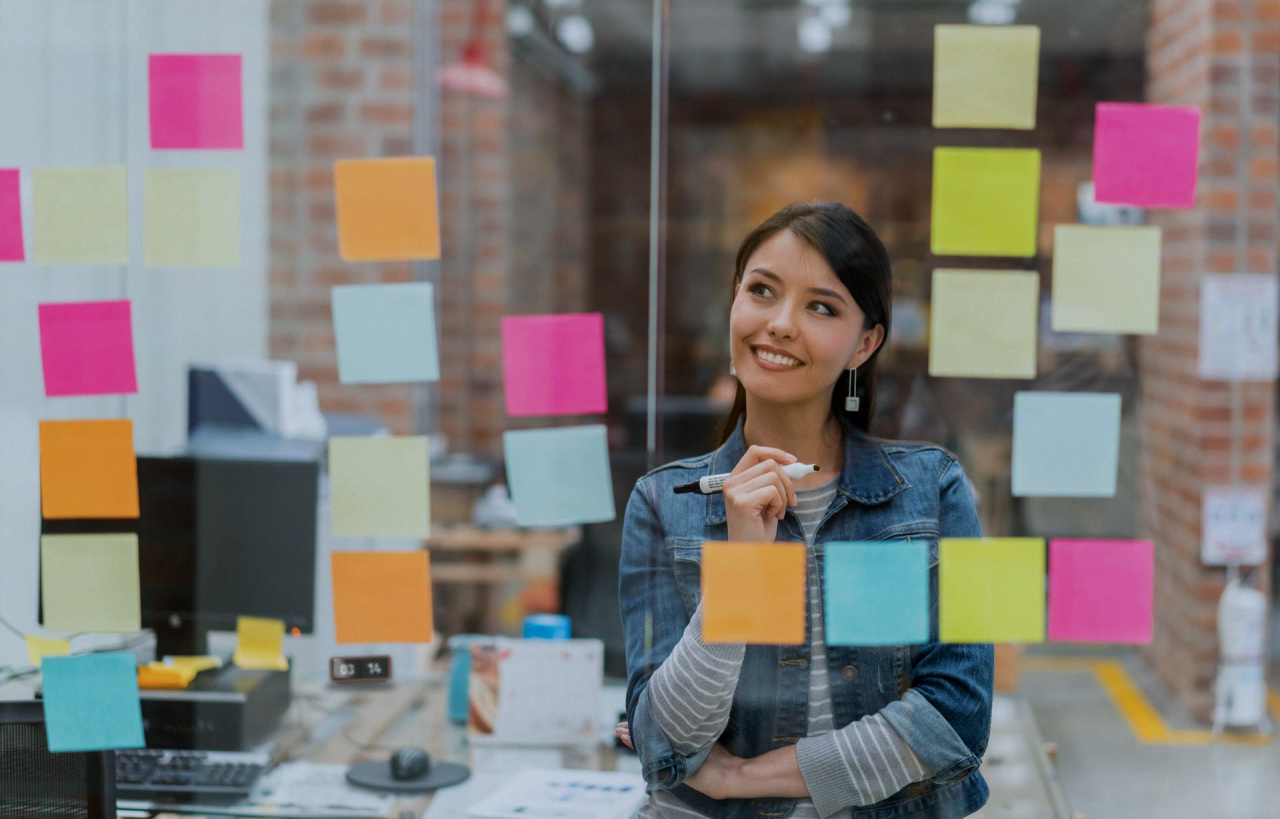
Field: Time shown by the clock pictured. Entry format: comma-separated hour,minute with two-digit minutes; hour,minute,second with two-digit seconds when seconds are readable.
3,14
